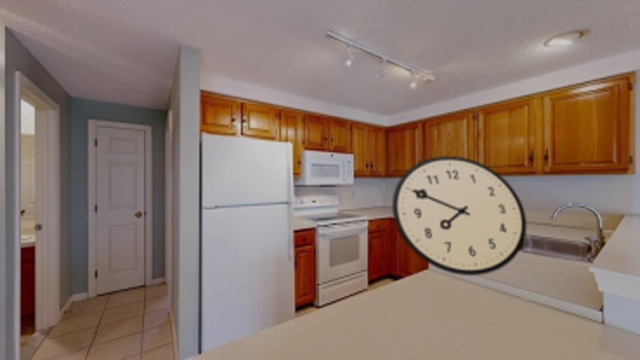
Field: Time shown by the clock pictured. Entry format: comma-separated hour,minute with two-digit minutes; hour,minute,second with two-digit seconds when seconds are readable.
7,50
